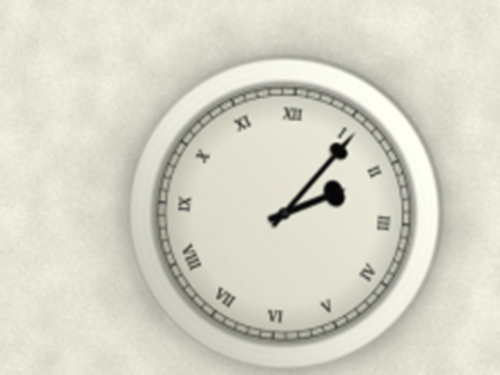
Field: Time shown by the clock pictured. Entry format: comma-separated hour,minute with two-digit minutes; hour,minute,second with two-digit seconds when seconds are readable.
2,06
